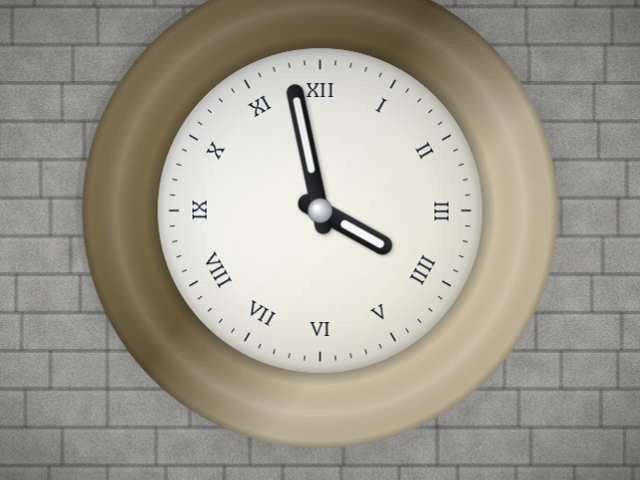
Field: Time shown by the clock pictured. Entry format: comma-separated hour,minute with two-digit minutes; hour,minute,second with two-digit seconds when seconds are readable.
3,58
